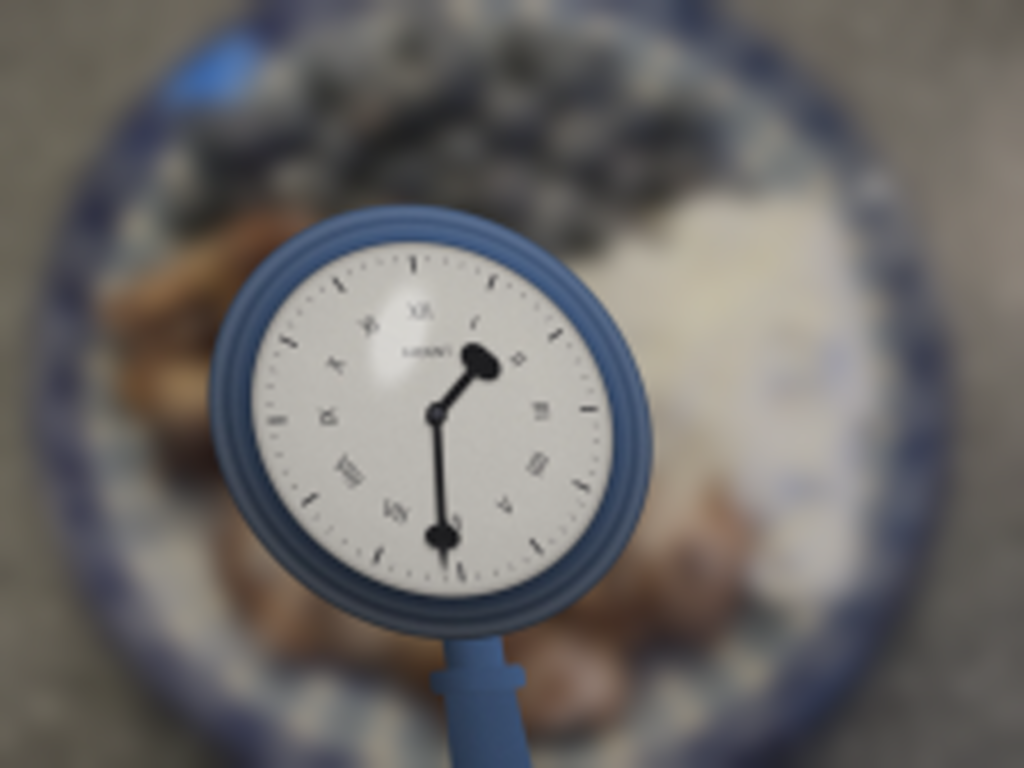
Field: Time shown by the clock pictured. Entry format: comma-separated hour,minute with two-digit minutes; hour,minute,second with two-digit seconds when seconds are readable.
1,31
